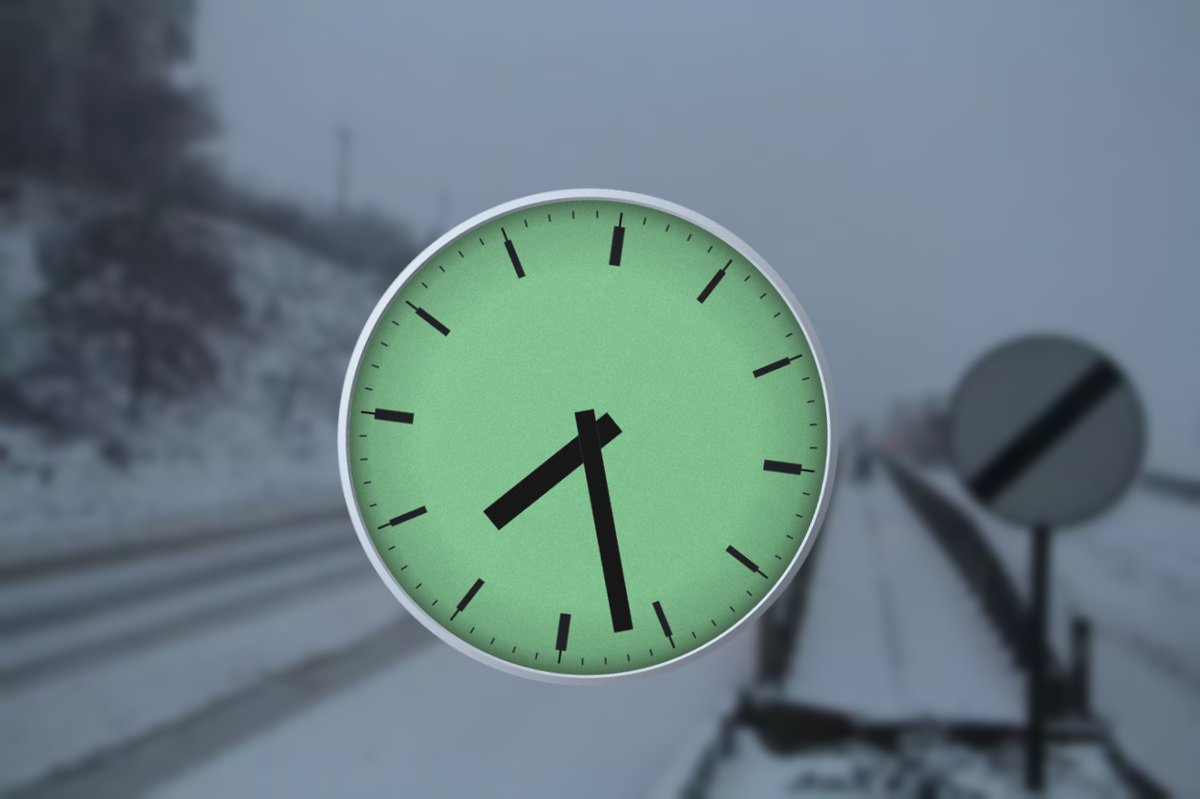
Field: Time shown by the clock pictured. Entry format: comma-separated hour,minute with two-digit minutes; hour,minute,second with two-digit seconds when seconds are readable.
7,27
